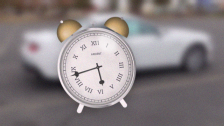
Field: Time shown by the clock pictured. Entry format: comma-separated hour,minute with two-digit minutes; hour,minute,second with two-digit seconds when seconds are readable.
5,43
